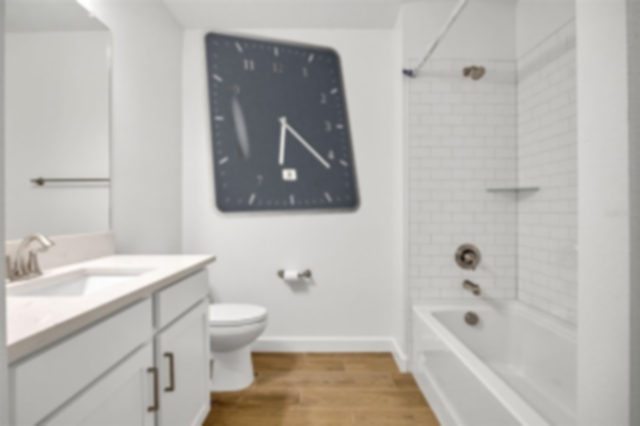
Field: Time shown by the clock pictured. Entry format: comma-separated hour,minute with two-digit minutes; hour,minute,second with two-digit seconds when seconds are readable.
6,22
